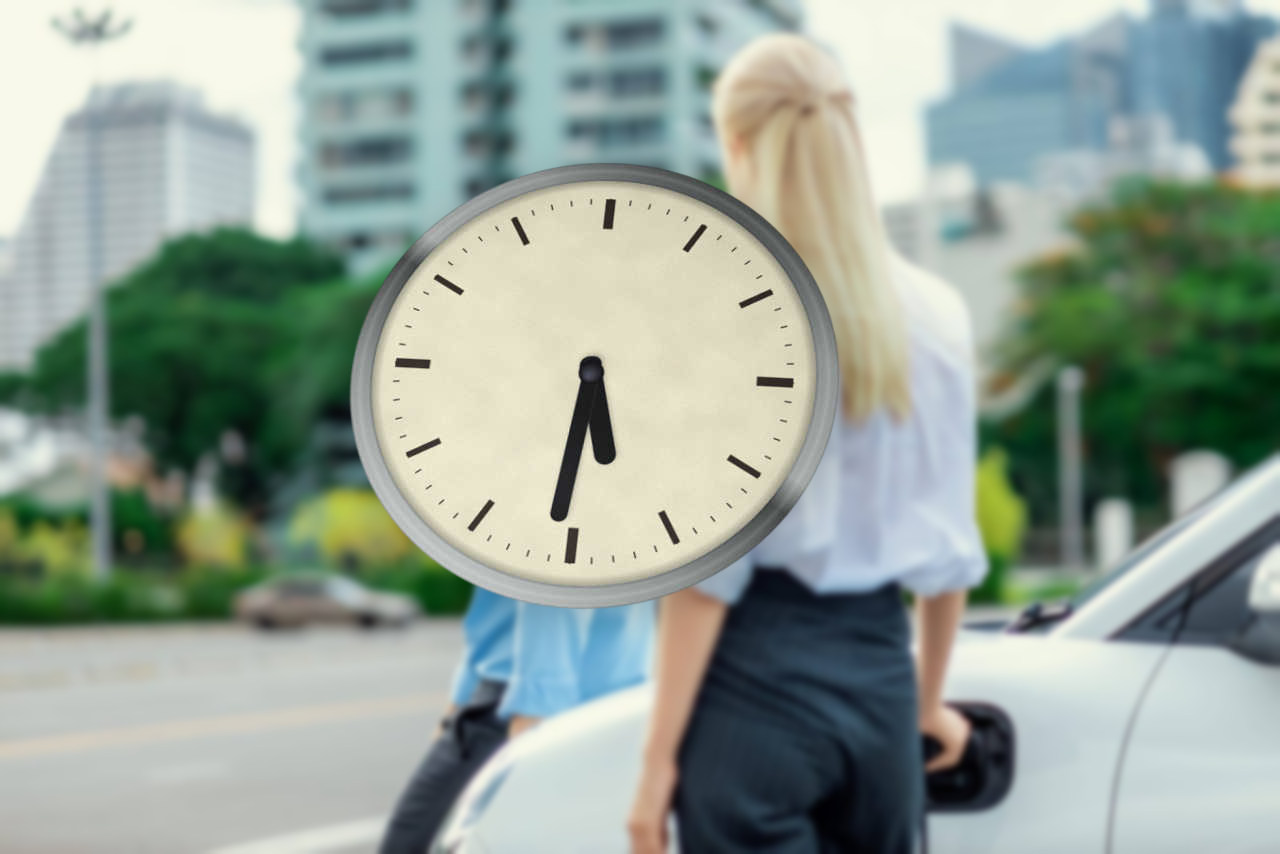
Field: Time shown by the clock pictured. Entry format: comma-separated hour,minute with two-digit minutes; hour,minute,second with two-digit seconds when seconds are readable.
5,31
